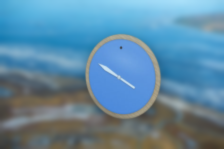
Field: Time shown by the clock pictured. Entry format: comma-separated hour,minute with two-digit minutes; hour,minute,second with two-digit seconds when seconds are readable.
3,49
